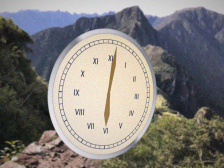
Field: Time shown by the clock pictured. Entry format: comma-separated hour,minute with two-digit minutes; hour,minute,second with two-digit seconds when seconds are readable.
6,01
